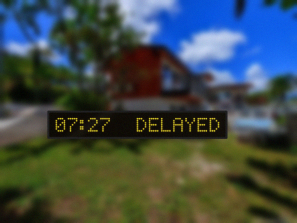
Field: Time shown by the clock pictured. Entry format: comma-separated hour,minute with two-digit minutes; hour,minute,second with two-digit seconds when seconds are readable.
7,27
